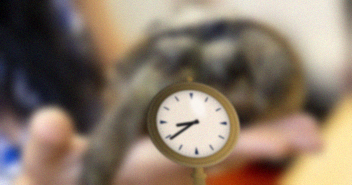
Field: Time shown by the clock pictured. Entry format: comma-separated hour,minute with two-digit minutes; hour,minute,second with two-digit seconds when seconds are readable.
8,39
